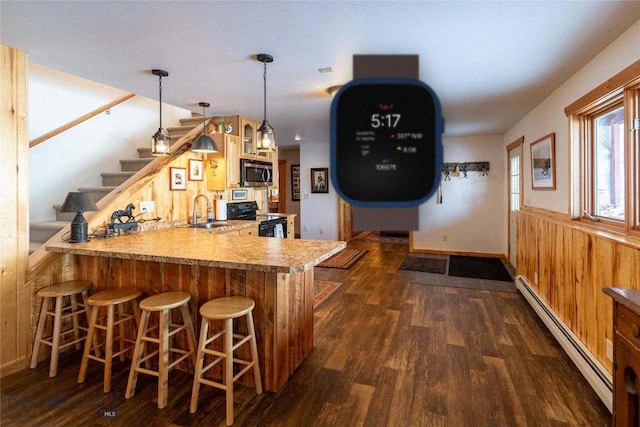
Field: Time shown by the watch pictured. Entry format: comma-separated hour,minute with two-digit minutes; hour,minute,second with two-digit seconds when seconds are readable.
5,17
